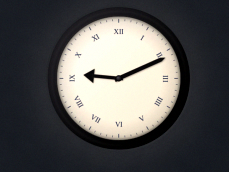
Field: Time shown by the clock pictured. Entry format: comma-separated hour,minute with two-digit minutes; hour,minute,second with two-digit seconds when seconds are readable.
9,11
